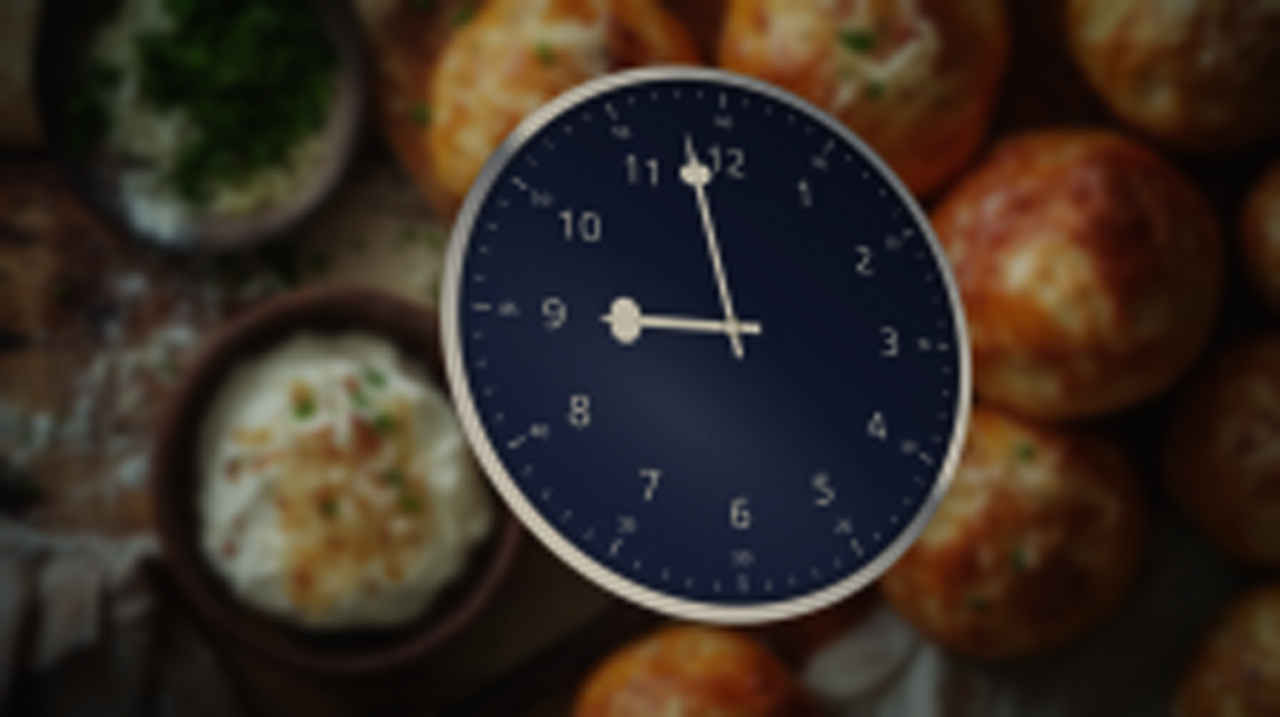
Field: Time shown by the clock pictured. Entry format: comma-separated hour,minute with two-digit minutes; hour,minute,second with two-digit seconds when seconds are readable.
8,58
